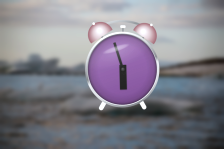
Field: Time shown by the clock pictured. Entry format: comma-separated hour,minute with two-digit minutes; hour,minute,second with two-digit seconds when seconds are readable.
5,57
